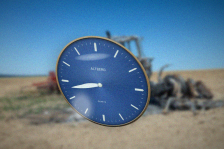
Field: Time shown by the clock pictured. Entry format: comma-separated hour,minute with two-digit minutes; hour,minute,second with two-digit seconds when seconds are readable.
8,43
